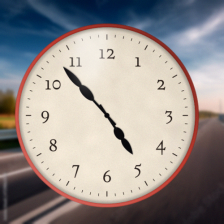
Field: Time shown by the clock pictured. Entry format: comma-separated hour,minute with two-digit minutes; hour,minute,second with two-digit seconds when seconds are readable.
4,53
